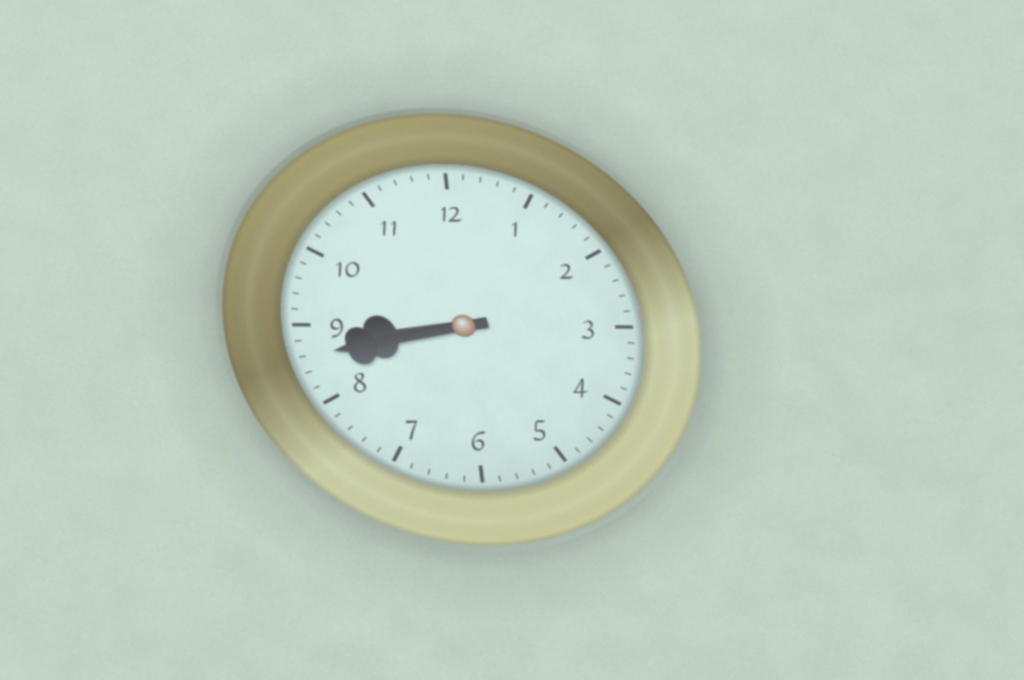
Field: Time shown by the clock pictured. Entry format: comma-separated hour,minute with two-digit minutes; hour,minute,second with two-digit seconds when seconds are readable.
8,43
